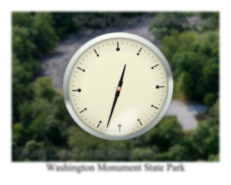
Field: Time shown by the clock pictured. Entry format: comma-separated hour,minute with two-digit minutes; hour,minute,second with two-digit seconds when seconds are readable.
12,33
